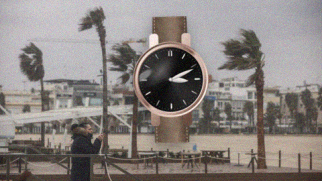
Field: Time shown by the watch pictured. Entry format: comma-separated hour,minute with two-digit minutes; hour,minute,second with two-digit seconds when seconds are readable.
3,11
